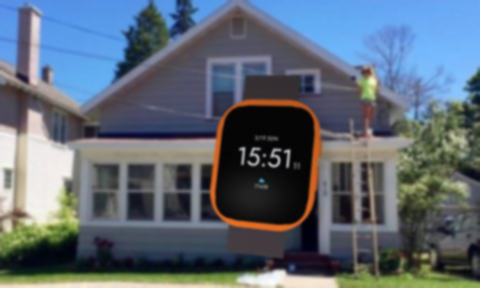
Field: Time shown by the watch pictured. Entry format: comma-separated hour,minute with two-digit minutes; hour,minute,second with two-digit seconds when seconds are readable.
15,51
